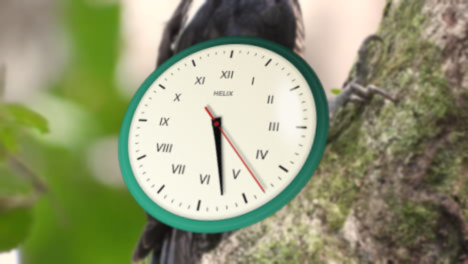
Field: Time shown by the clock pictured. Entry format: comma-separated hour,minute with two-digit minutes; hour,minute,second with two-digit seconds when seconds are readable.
5,27,23
